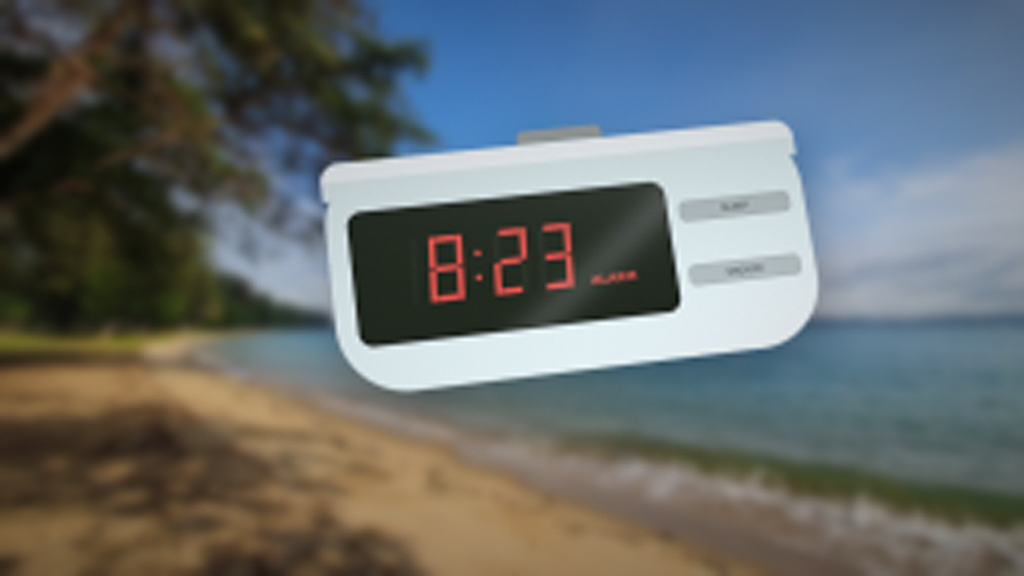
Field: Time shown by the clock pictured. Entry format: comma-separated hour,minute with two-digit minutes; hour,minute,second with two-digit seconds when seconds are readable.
8,23
